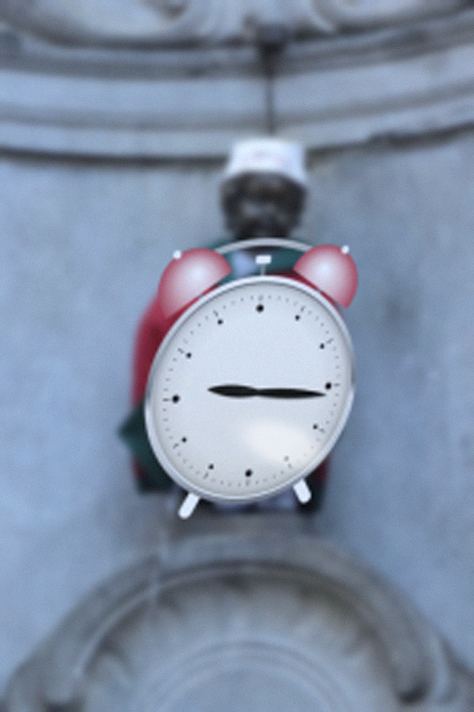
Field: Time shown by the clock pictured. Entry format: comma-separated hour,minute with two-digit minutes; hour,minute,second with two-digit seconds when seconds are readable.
9,16
